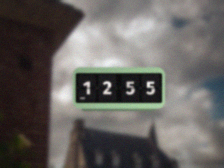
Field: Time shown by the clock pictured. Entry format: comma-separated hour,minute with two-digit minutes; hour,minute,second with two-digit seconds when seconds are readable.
12,55
